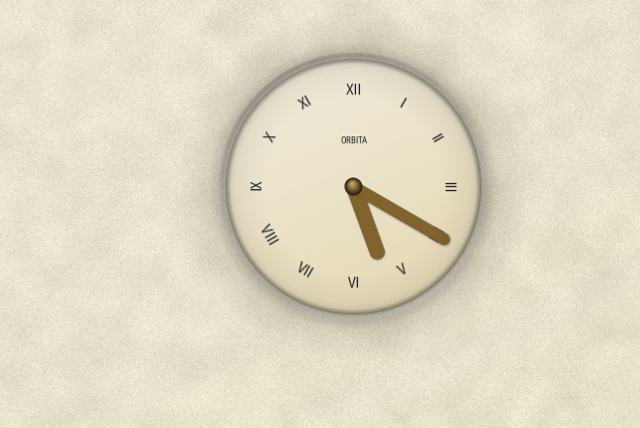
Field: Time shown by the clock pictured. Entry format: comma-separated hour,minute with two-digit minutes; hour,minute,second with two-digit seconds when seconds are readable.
5,20
